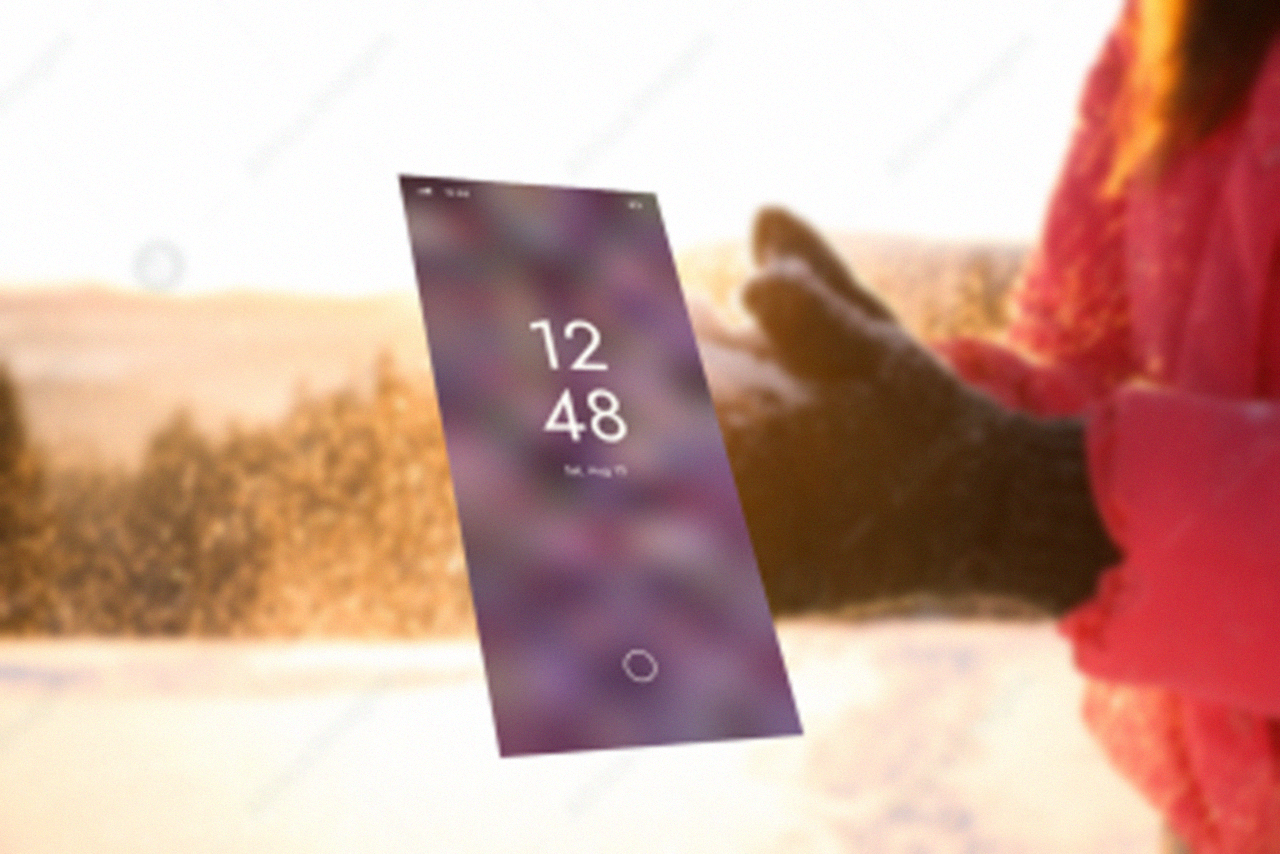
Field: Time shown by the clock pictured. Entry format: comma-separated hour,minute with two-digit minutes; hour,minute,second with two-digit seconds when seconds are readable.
12,48
